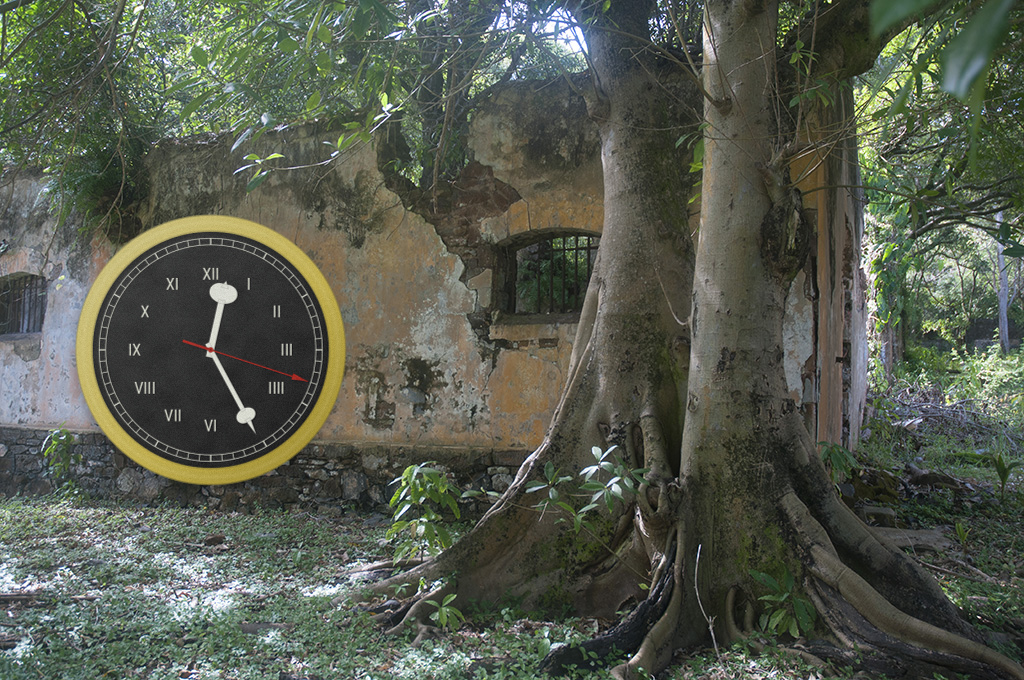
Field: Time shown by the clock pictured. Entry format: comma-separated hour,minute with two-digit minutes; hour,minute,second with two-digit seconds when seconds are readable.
12,25,18
